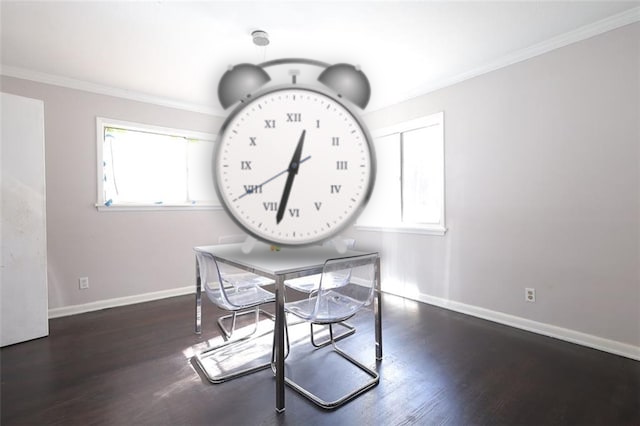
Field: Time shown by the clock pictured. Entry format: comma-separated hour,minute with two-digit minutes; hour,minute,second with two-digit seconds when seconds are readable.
12,32,40
